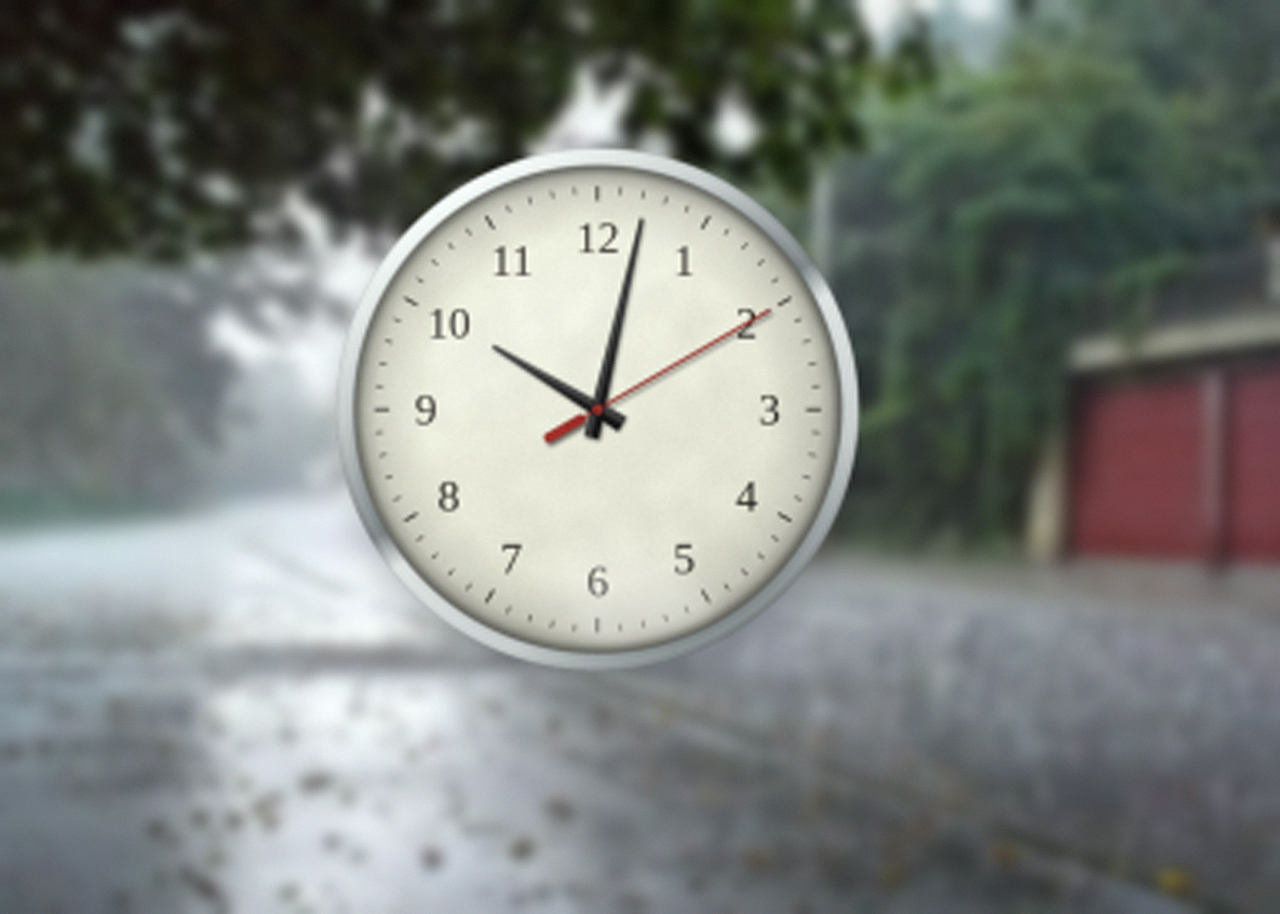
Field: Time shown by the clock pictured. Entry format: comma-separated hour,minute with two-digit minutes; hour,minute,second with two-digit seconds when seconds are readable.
10,02,10
